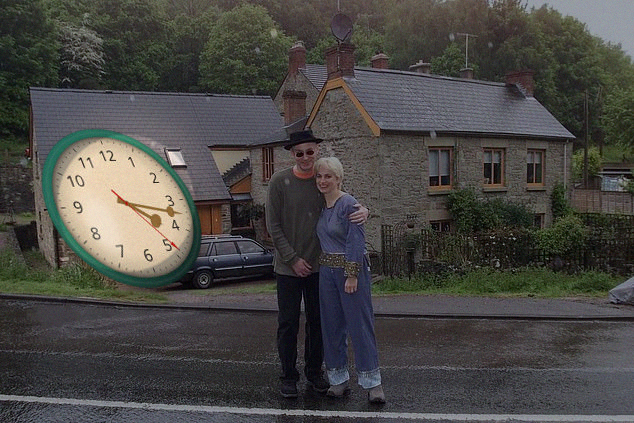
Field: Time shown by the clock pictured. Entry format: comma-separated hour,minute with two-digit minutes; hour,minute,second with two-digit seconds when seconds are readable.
4,17,24
